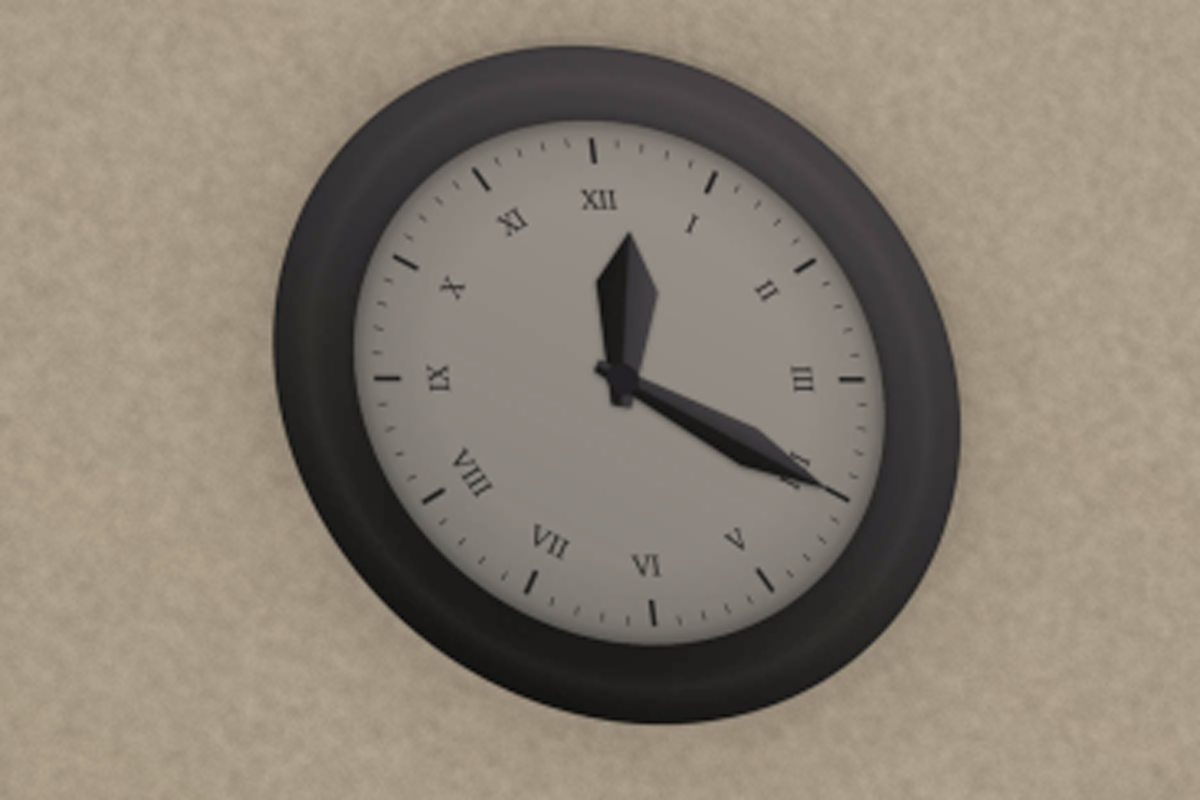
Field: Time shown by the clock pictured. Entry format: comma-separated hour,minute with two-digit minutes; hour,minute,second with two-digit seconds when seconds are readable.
12,20
